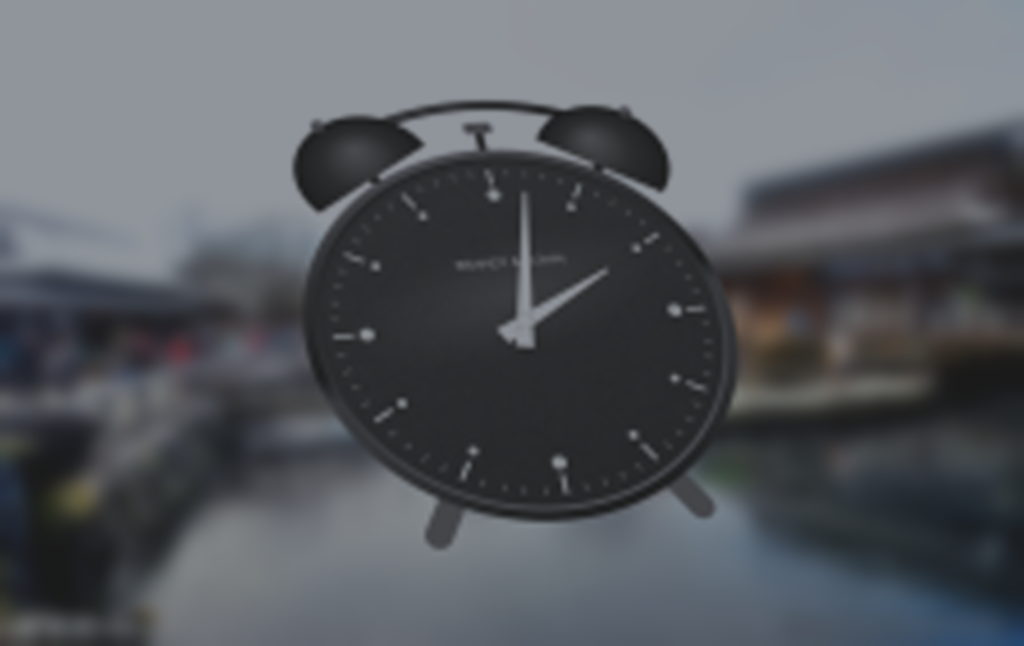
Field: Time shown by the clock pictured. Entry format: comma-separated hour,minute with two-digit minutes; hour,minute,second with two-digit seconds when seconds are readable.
2,02
